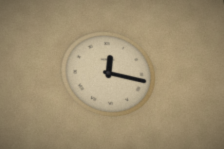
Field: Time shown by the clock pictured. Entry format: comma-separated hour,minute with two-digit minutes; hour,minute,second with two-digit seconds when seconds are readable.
12,17
